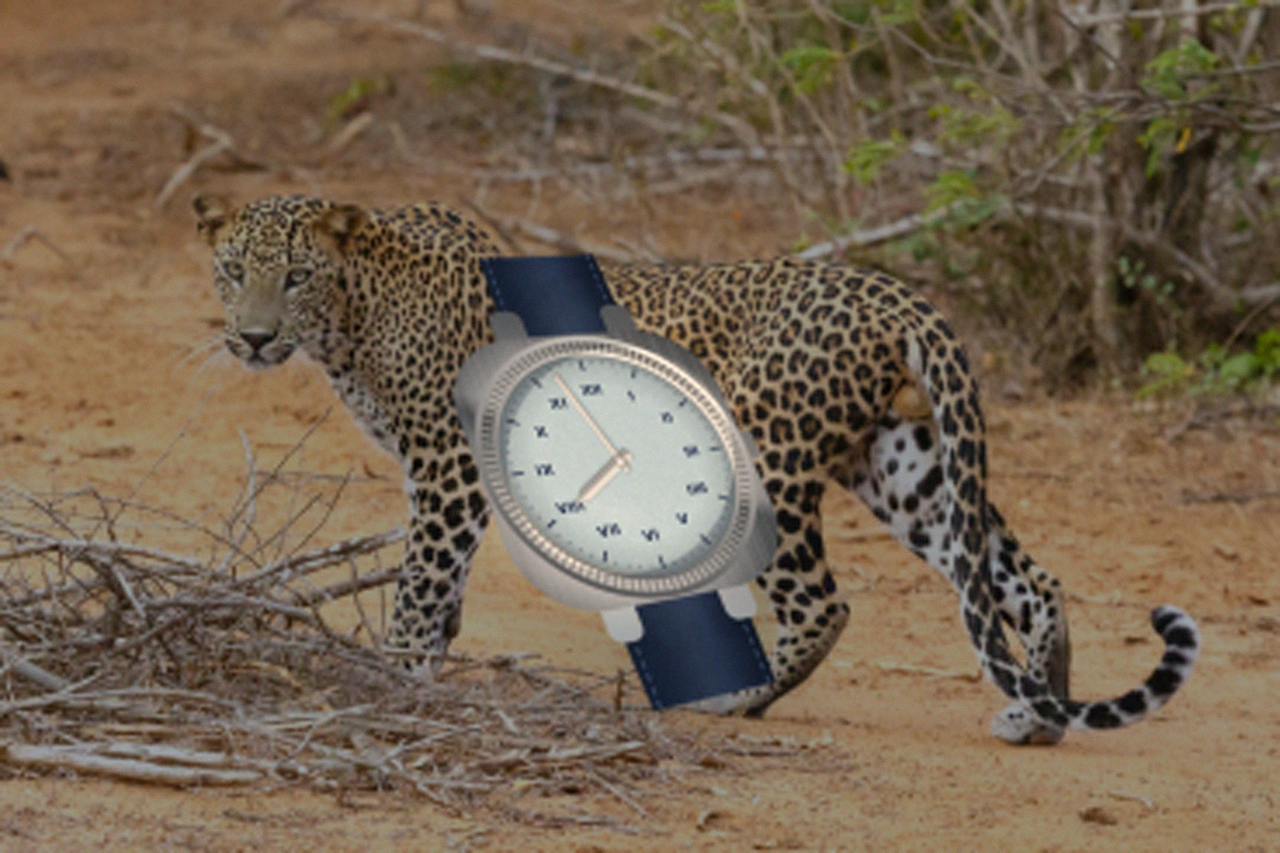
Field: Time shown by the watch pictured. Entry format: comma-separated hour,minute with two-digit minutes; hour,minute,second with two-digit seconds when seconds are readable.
7,57
